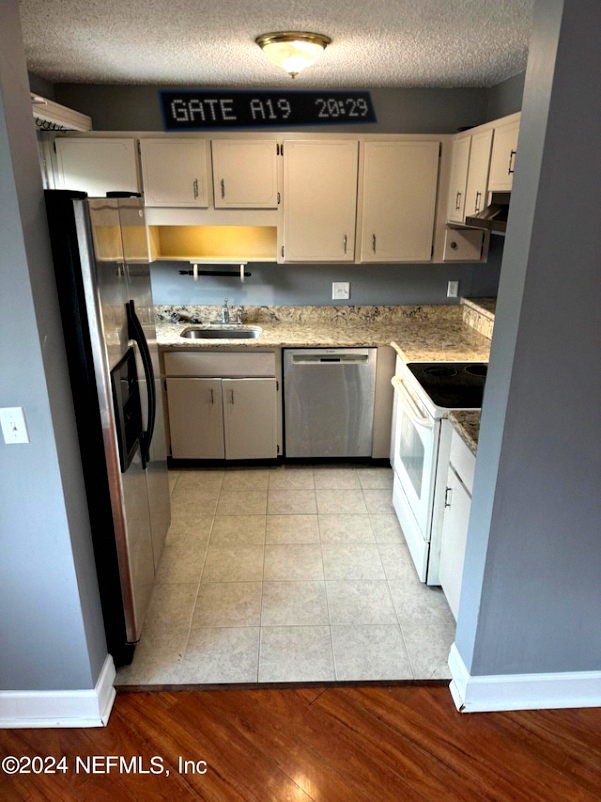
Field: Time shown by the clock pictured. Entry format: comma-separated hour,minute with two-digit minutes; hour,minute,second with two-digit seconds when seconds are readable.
20,29
